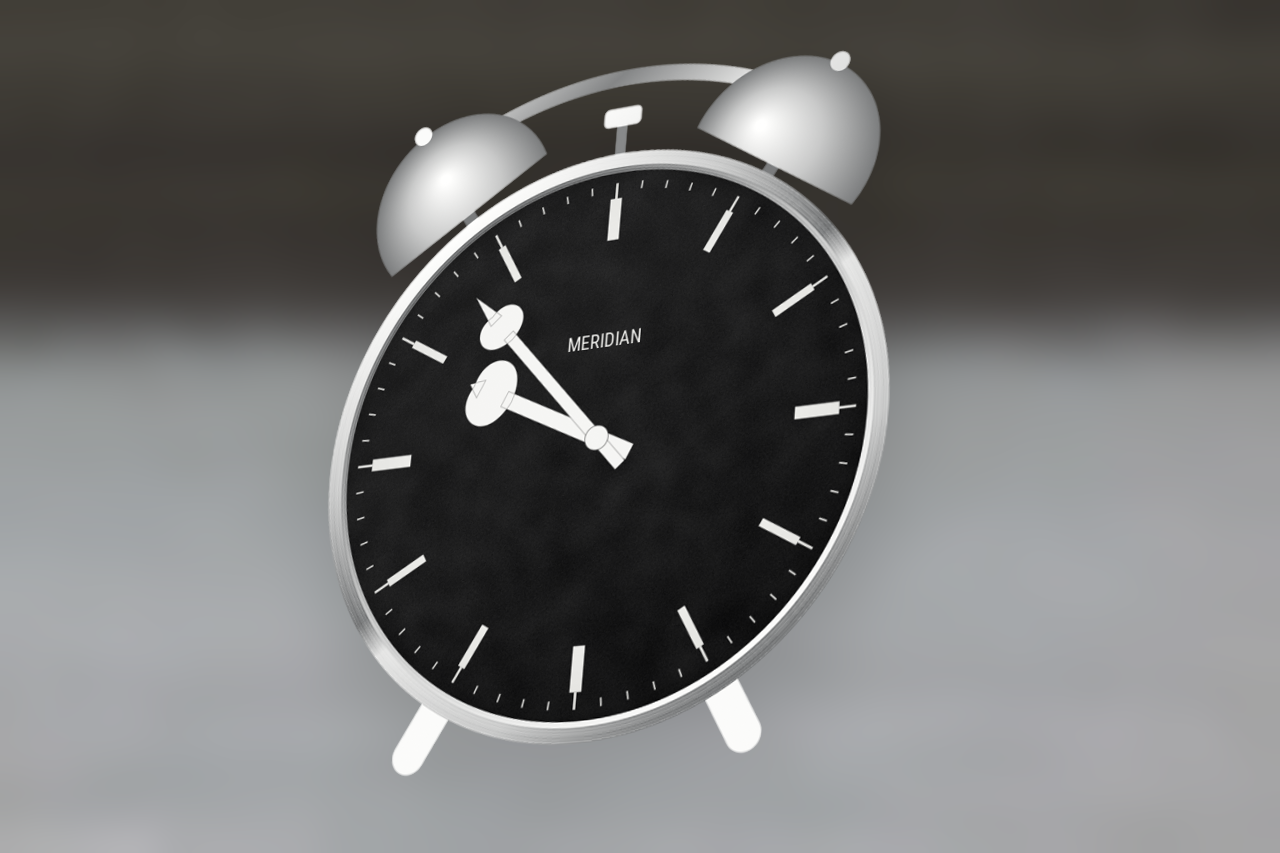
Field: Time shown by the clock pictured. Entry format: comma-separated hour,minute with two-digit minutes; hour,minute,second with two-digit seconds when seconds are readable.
9,53
